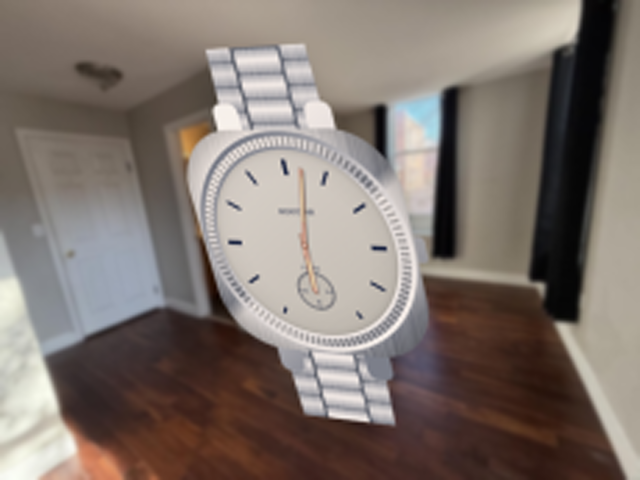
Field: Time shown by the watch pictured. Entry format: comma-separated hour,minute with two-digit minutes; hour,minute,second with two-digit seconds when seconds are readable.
6,02
